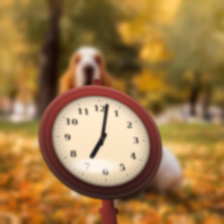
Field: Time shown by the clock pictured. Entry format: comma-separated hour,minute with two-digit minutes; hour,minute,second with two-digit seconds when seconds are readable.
7,02
